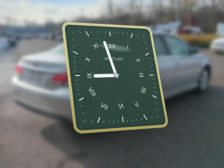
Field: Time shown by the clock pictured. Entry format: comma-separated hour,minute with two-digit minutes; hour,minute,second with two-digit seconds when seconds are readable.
8,58
